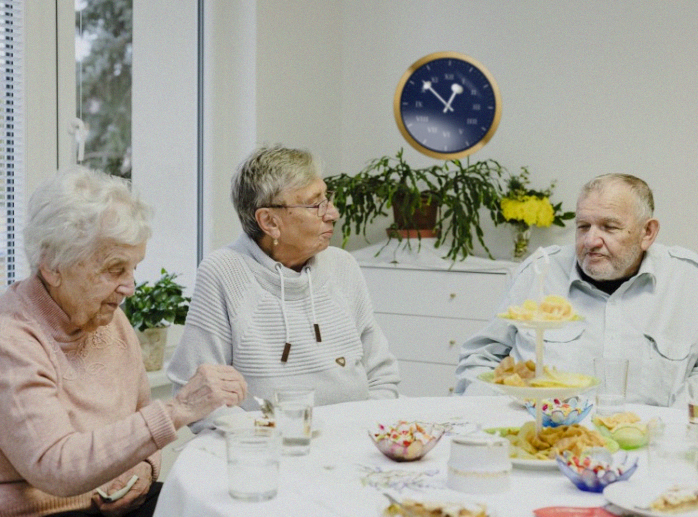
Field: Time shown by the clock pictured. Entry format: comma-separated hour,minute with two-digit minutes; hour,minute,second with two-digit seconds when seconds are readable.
12,52
